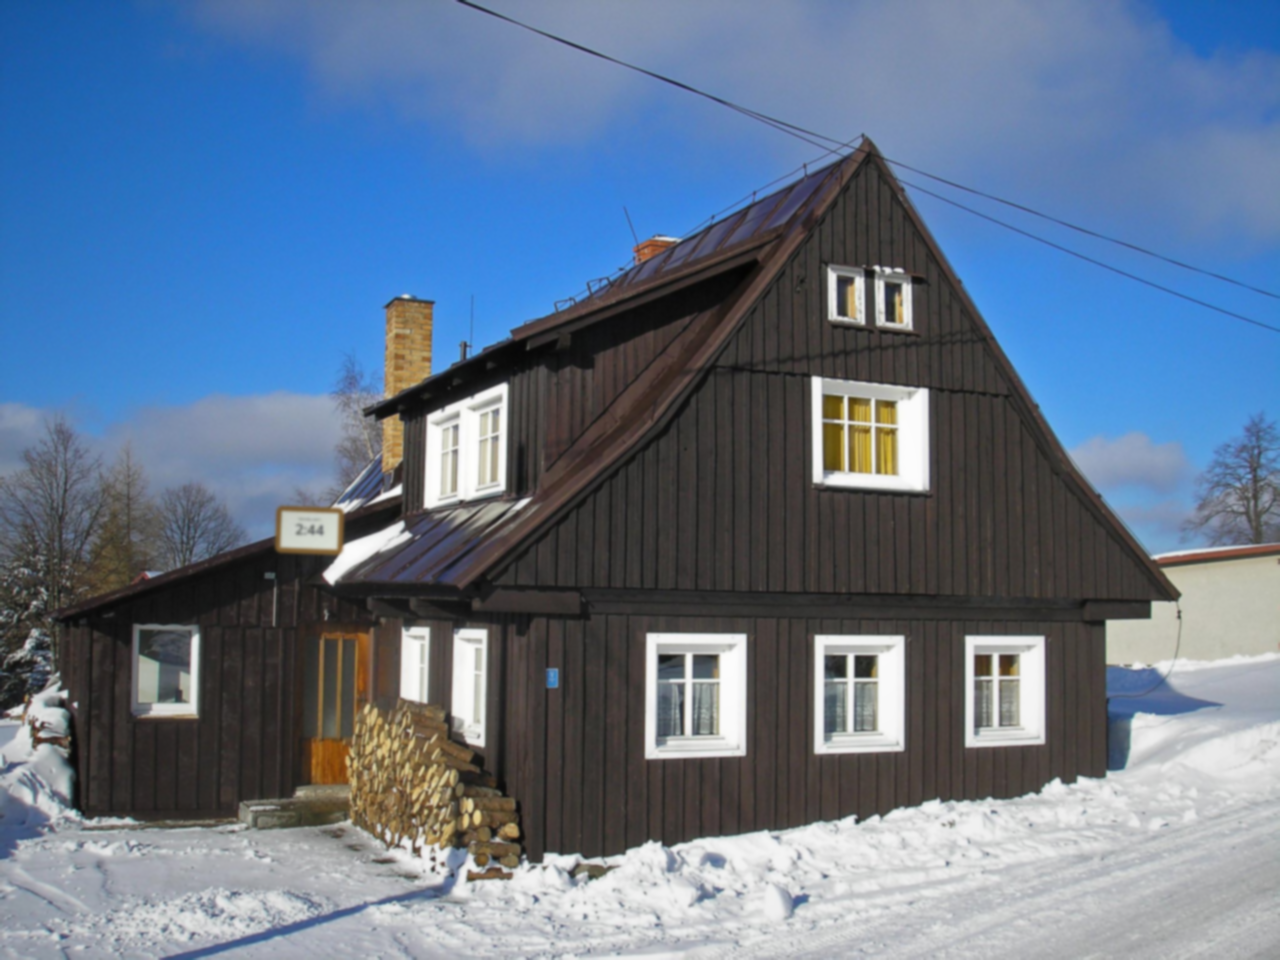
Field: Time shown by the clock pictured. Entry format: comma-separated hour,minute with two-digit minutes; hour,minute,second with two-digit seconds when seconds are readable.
2,44
